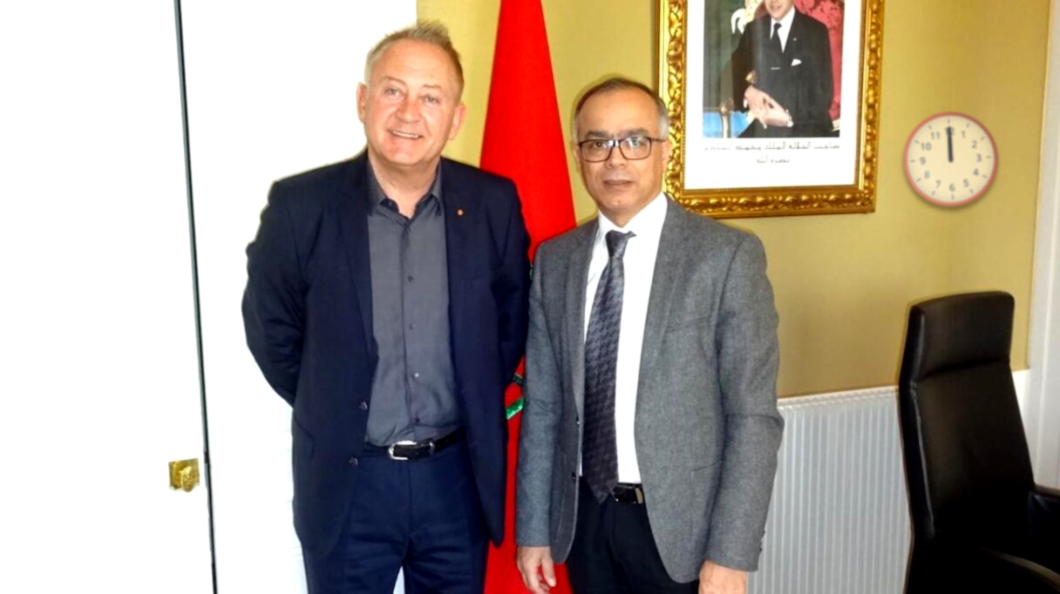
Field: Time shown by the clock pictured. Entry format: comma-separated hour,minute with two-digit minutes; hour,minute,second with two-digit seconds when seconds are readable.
12,00
